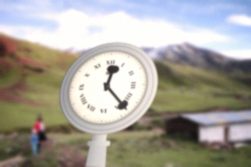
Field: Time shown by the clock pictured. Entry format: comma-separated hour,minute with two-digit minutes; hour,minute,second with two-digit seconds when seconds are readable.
12,23
